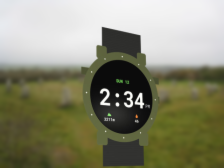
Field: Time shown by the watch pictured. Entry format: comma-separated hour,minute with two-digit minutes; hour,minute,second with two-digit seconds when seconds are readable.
2,34
